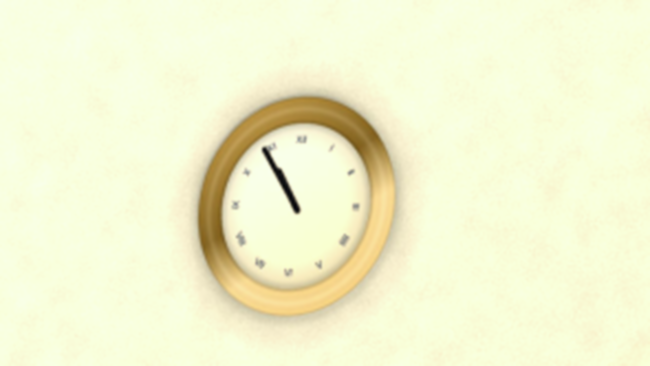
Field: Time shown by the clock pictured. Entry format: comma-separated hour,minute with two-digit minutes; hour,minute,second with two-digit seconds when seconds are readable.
10,54
